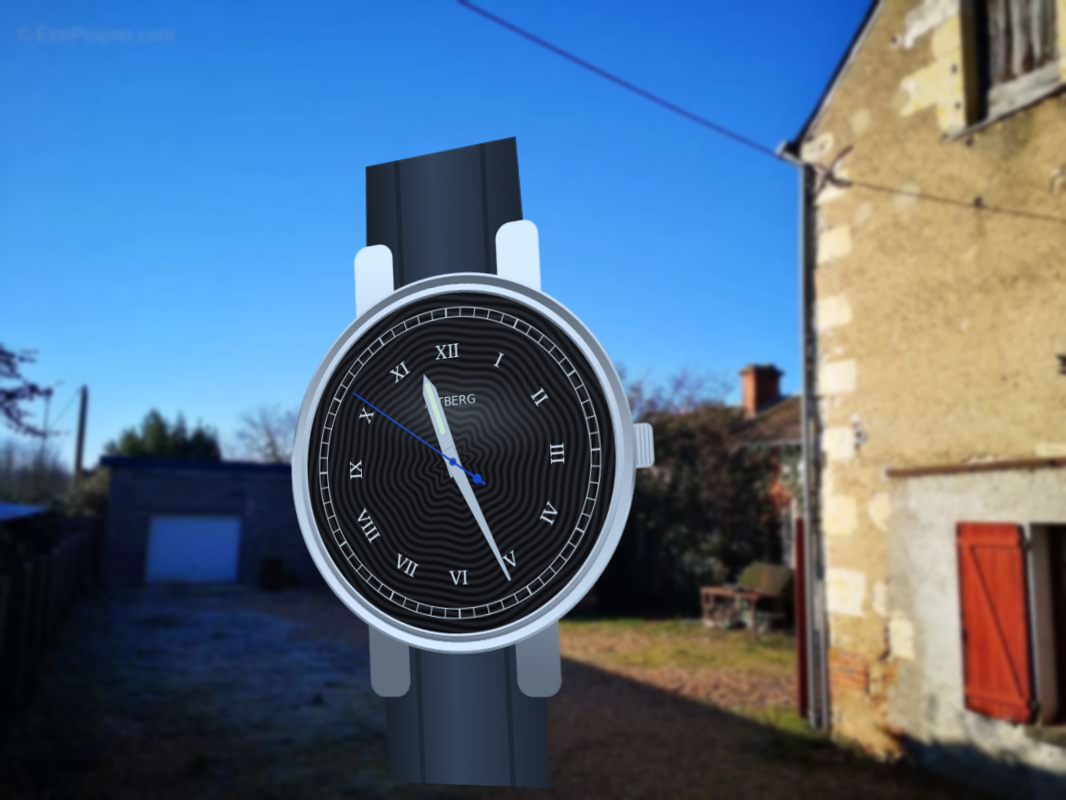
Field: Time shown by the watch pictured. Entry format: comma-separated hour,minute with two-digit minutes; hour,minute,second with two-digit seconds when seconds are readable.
11,25,51
